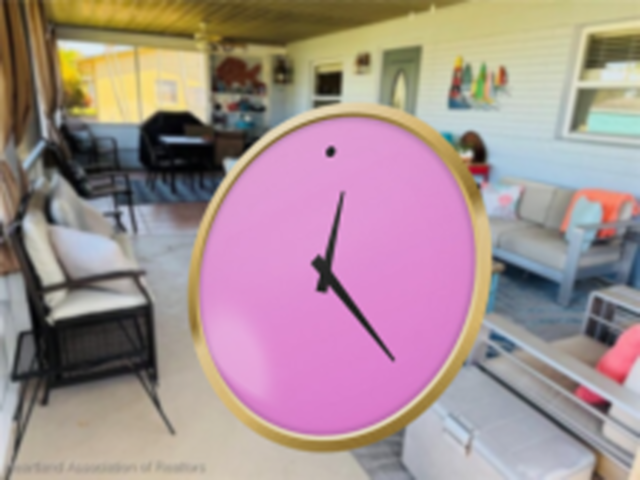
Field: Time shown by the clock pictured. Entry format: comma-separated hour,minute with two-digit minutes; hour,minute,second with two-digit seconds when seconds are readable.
12,23
